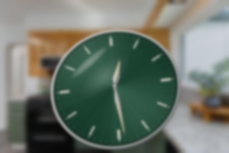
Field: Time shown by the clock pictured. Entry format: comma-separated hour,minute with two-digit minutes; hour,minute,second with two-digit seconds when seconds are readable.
12,29
